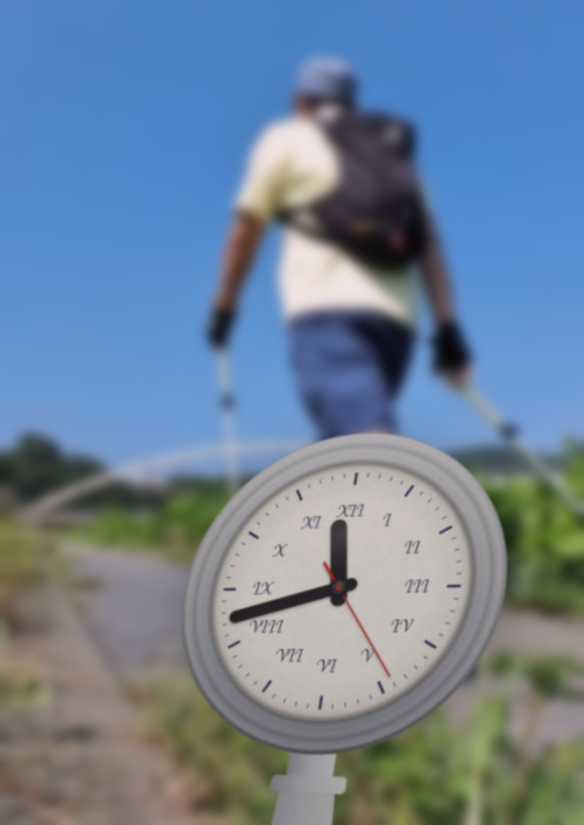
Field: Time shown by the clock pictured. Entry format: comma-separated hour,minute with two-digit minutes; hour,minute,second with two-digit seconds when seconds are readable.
11,42,24
